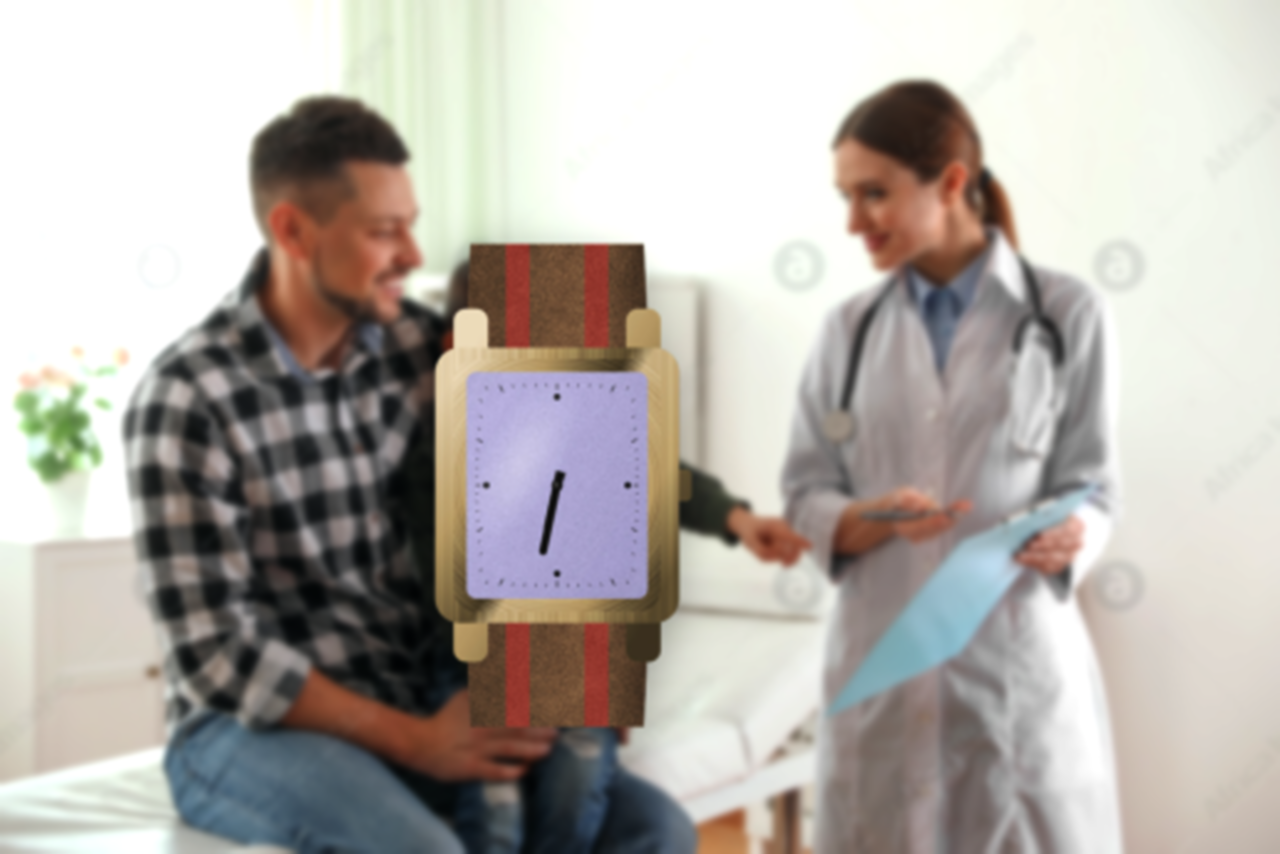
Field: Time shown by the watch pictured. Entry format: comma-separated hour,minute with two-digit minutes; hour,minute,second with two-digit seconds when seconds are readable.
6,32
